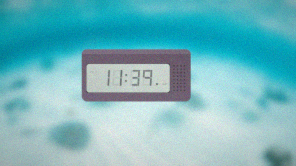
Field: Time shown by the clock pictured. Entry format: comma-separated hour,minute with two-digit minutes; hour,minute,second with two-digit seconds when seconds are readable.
11,39
